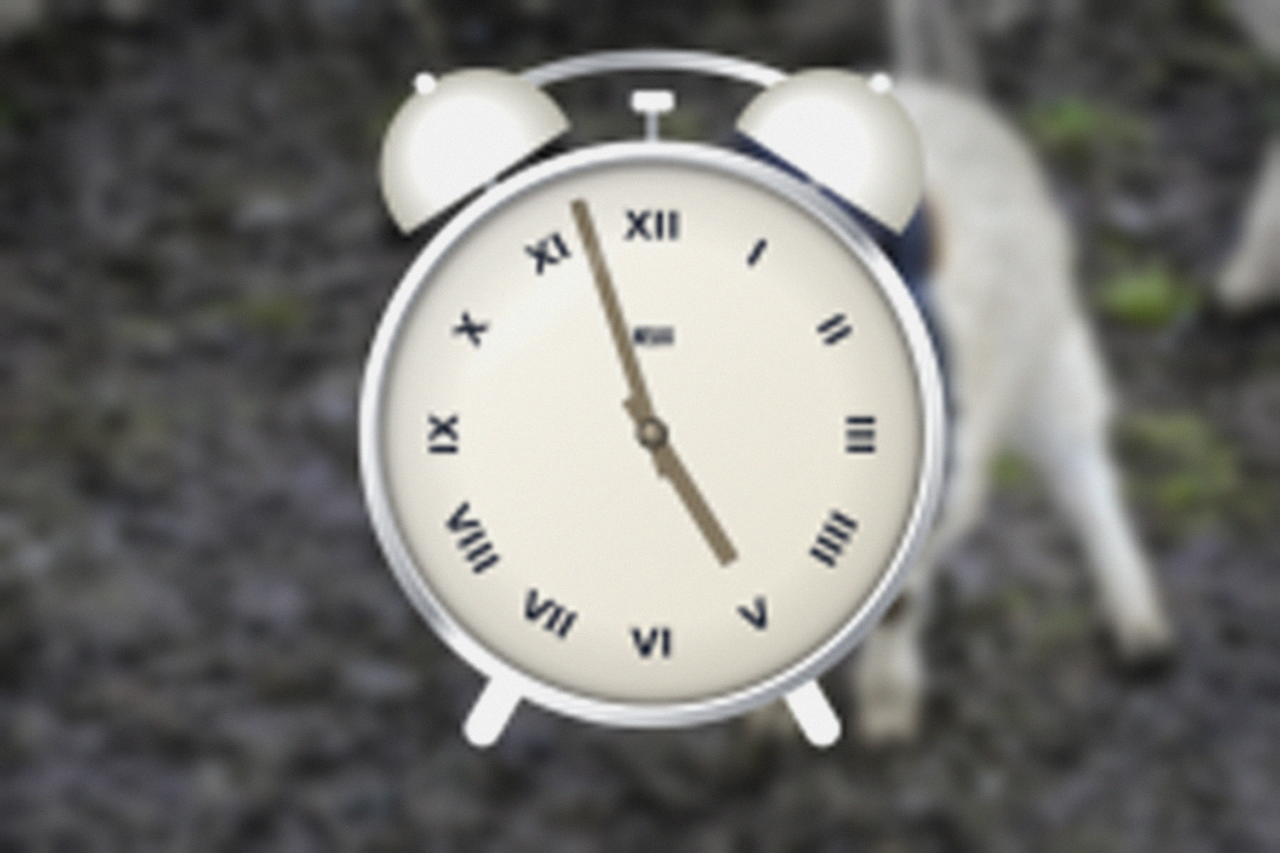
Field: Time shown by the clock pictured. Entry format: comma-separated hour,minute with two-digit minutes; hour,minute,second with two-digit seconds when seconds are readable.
4,57
